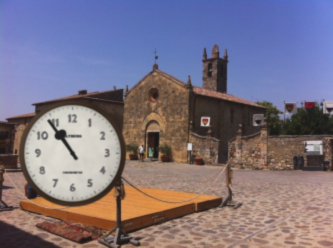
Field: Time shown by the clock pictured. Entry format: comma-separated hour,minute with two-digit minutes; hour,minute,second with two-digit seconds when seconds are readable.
10,54
